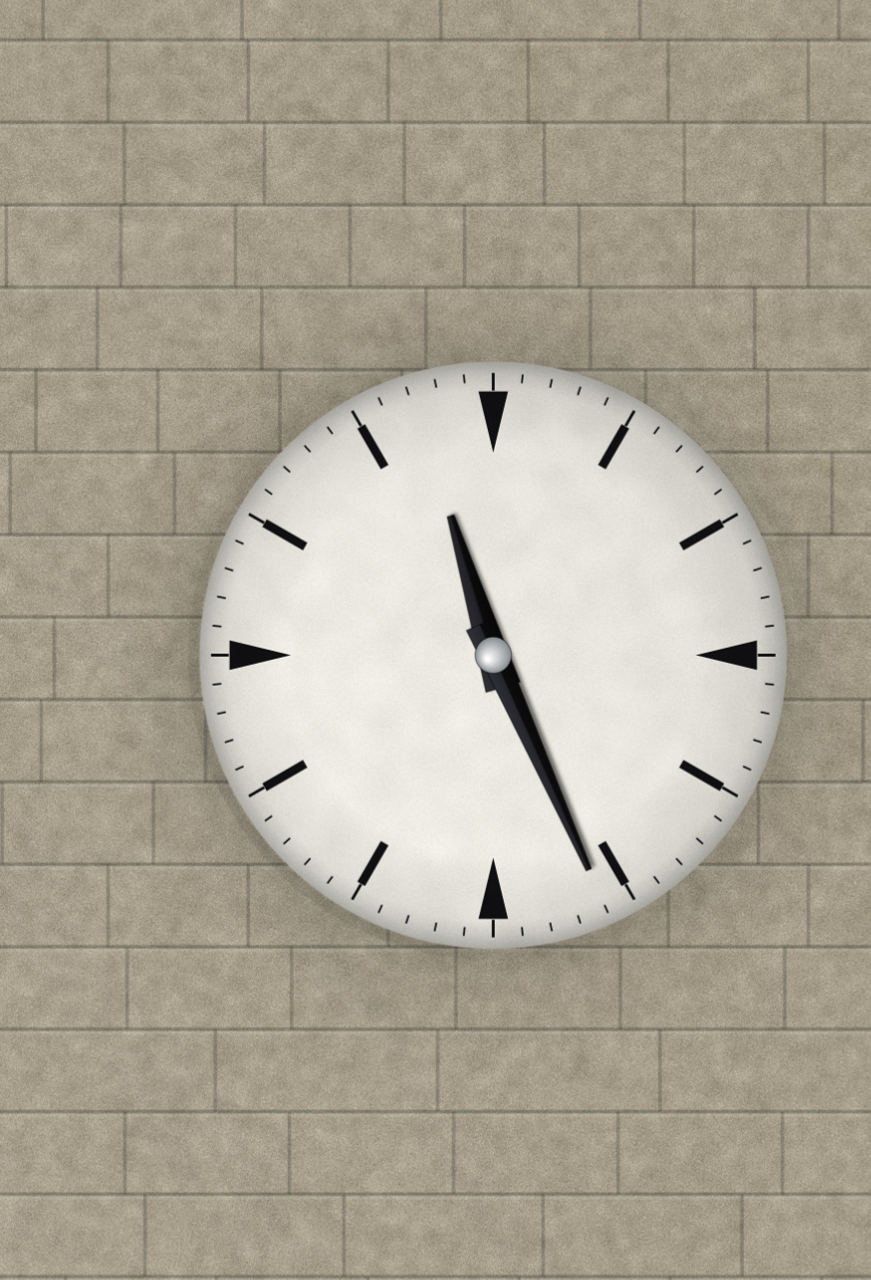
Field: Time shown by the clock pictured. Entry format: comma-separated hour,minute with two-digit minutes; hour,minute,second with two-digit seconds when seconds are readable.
11,26
